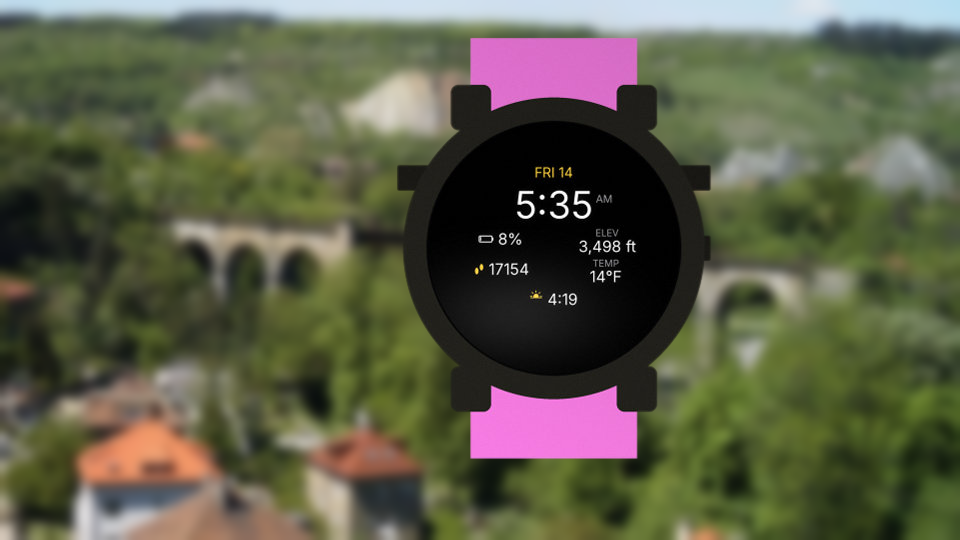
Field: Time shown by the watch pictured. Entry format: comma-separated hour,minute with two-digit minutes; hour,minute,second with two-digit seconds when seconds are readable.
5,35
